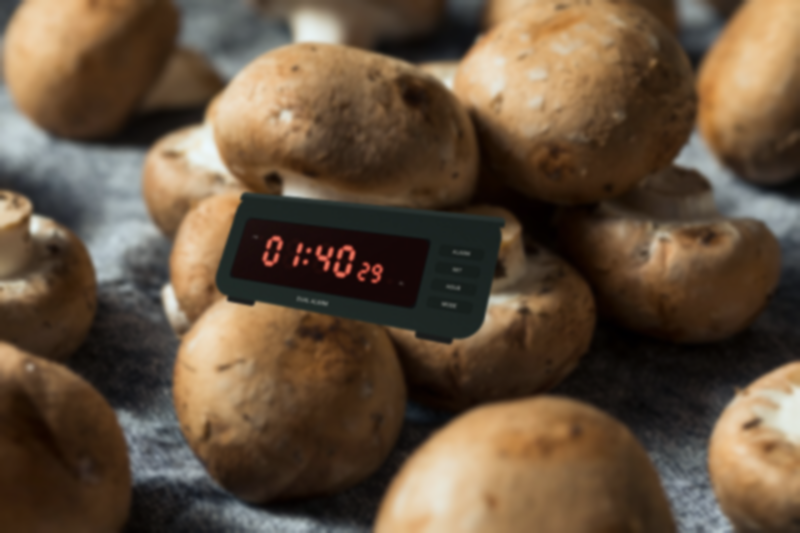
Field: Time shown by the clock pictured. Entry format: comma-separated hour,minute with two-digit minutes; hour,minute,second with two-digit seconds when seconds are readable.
1,40,29
